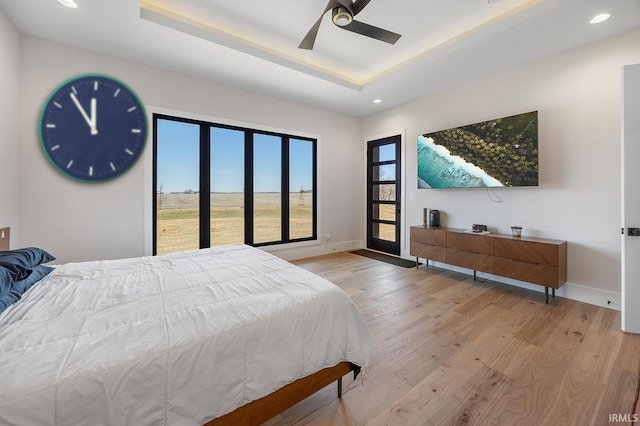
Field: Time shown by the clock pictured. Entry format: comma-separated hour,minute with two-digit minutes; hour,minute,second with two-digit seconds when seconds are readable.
11,54
